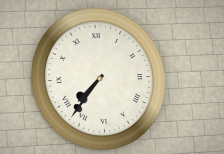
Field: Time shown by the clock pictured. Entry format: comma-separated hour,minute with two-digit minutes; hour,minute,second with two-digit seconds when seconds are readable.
7,37
